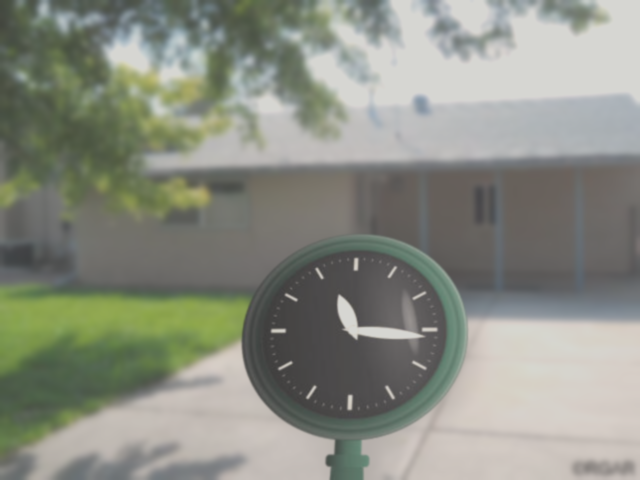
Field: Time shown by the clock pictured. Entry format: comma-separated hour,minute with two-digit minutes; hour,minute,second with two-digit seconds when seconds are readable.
11,16
